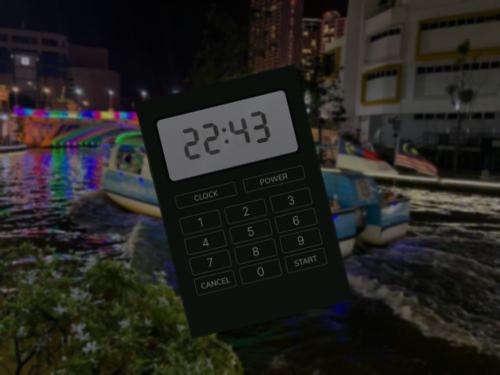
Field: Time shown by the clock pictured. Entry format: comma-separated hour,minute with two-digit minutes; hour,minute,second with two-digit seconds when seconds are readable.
22,43
